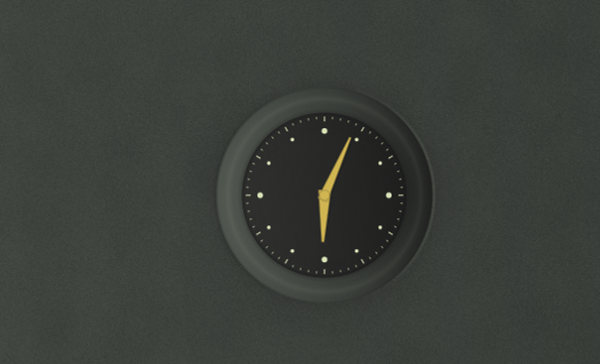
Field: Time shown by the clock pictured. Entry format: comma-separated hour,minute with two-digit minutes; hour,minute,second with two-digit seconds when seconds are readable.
6,04
